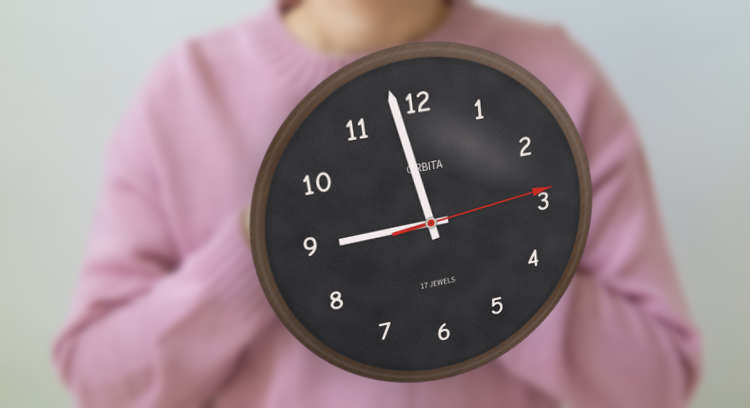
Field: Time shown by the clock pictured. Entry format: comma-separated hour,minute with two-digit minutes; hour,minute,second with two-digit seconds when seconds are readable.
8,58,14
